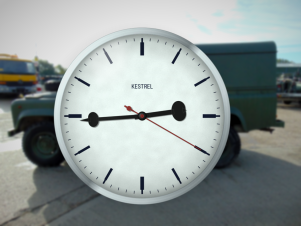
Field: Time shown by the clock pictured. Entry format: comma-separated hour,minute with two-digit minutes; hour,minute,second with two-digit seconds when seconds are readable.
2,44,20
